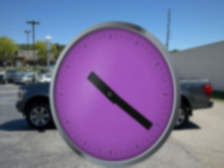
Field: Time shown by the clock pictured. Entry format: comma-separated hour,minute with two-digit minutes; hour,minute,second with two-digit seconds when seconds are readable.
10,21
